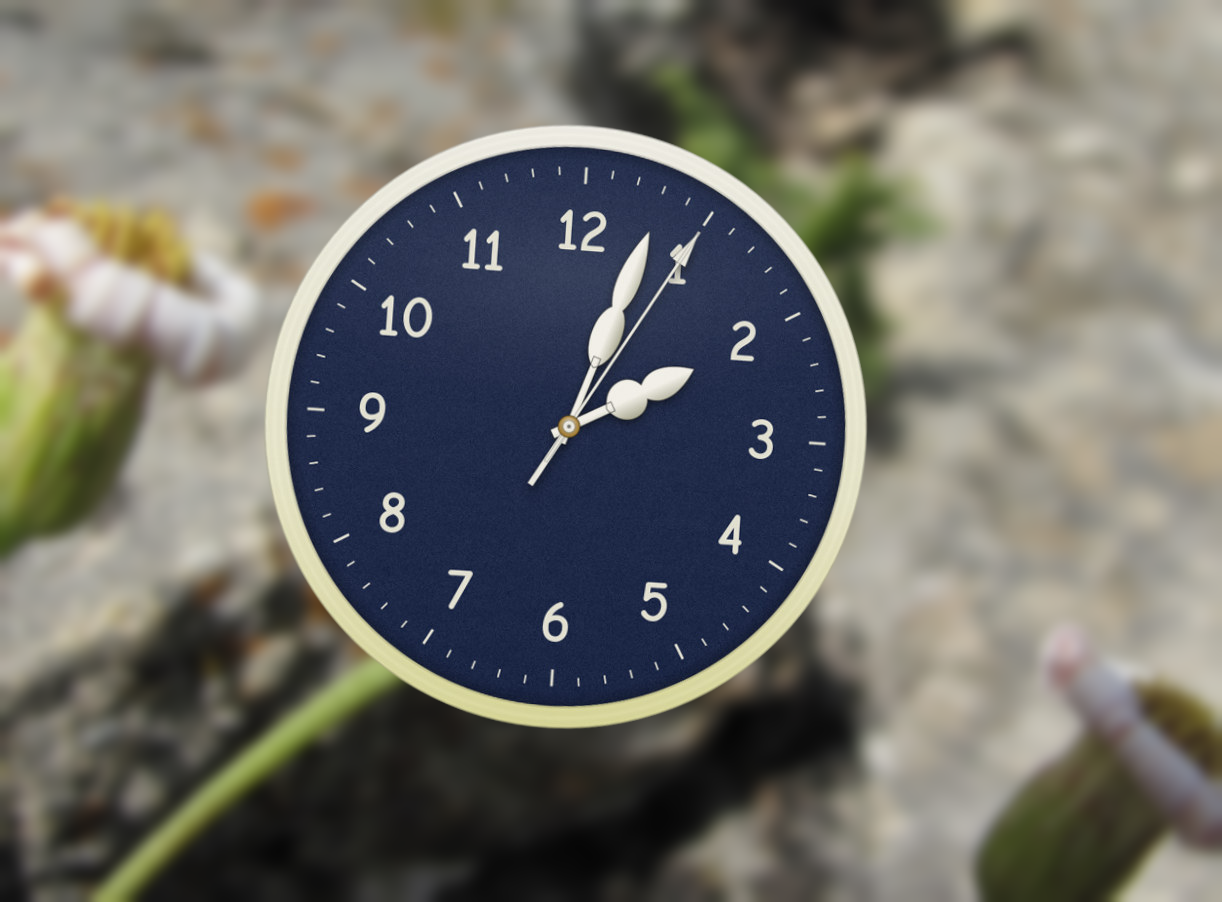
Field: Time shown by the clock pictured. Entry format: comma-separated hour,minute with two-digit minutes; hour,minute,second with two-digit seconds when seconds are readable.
2,03,05
